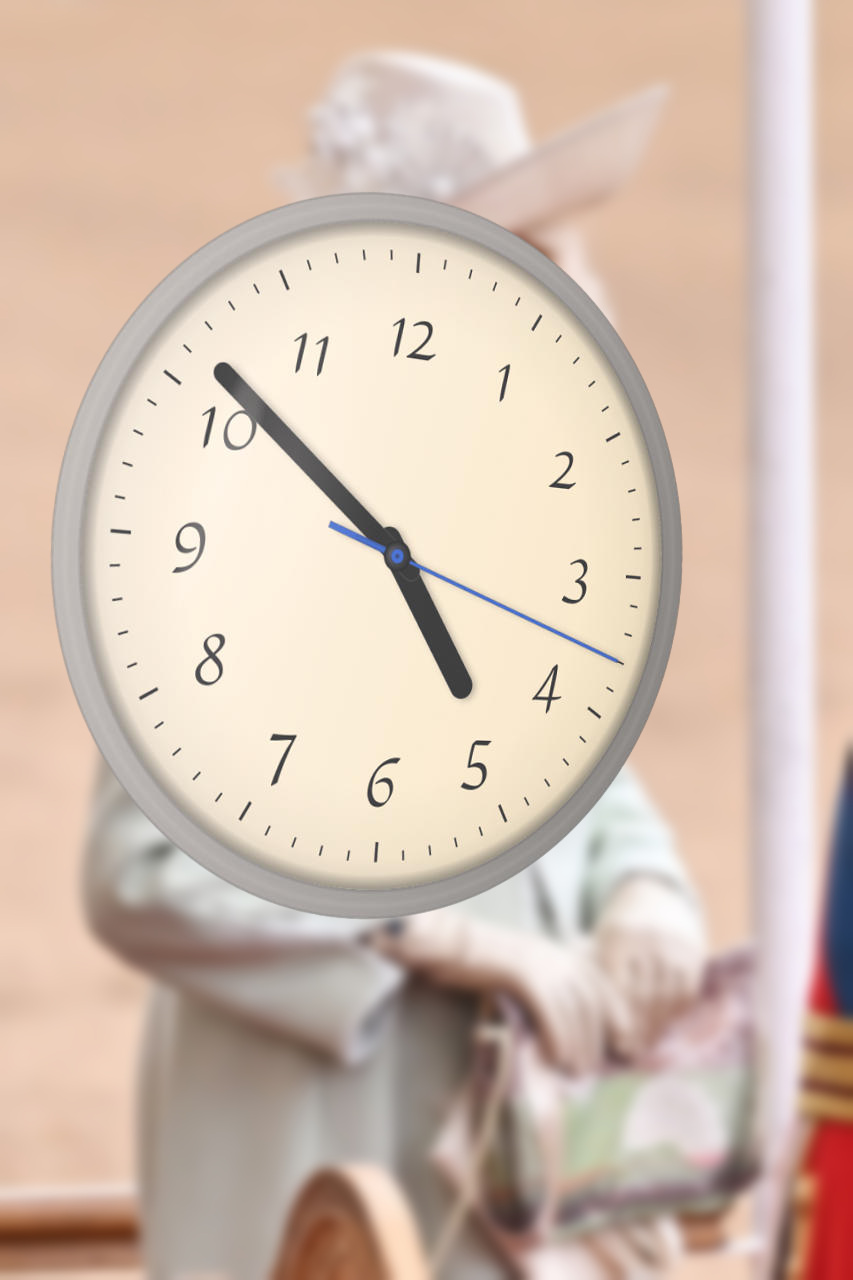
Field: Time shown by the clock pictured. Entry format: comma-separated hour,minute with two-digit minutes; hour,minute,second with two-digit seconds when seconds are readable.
4,51,18
